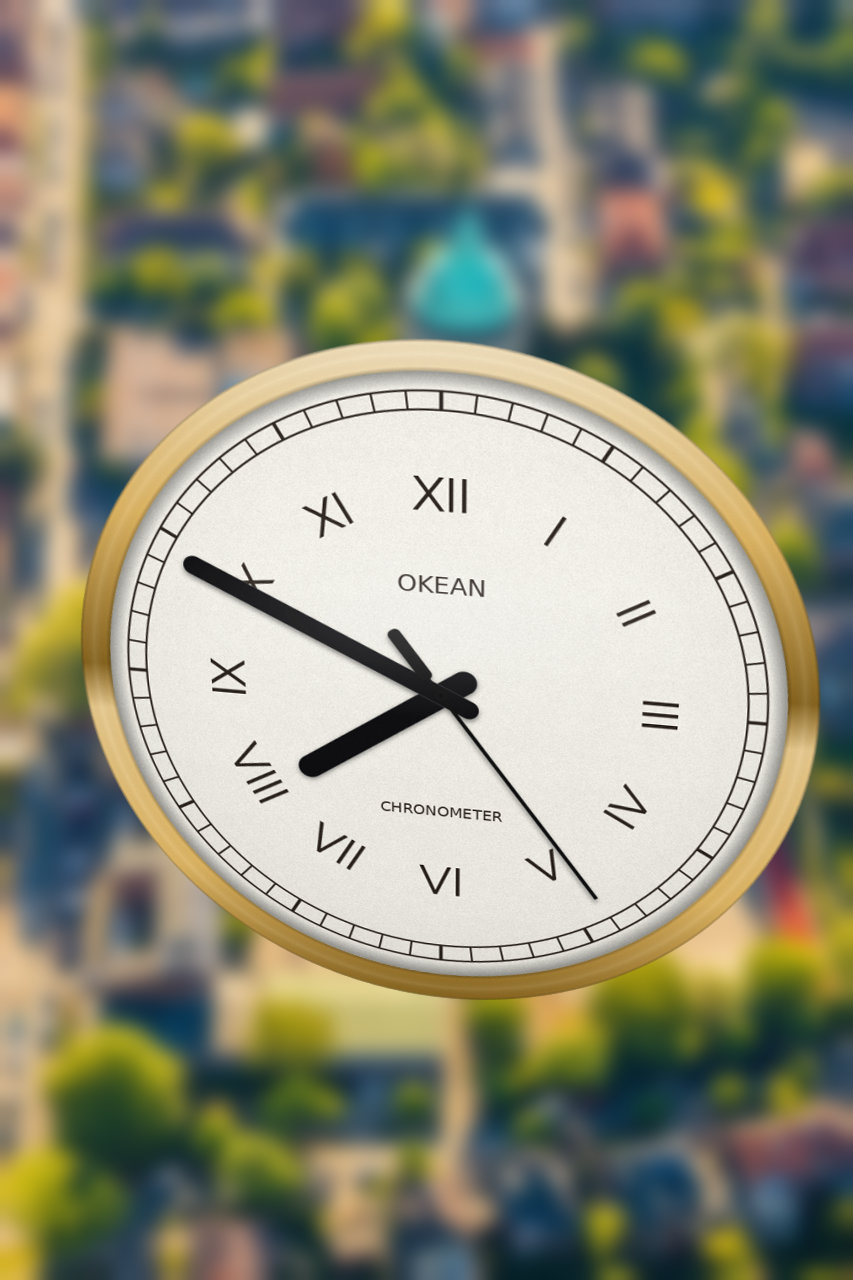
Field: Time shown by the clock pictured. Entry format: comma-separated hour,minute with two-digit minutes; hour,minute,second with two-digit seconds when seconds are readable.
7,49,24
